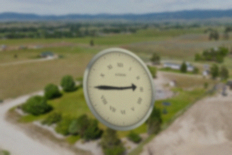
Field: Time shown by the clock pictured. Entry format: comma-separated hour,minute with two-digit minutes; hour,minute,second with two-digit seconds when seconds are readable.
2,45
